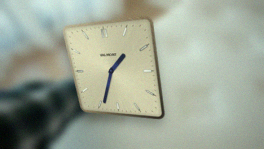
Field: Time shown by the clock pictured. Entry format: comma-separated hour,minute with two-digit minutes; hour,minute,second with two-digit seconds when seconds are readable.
1,34
